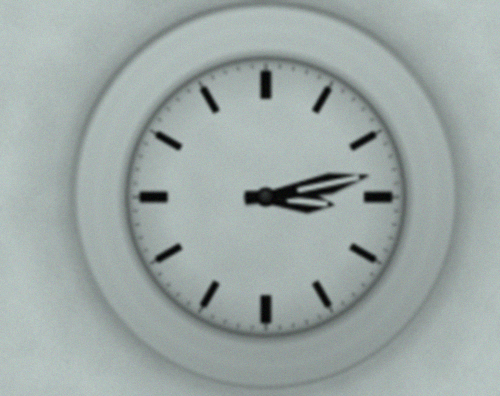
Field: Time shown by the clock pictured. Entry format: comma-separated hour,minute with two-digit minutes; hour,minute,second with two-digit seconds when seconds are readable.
3,13
